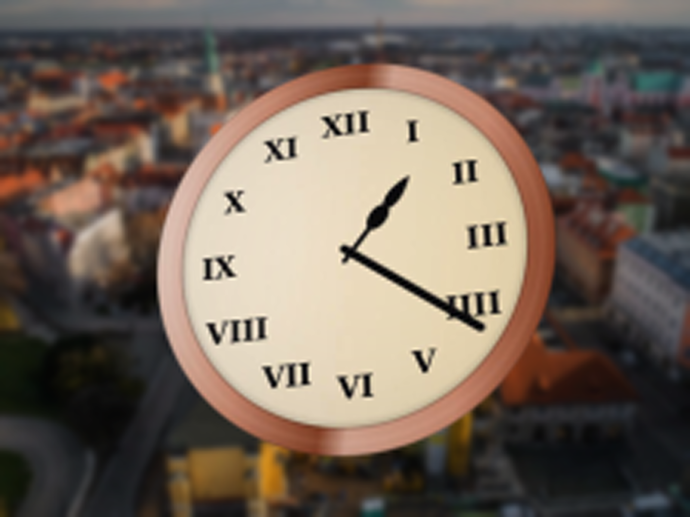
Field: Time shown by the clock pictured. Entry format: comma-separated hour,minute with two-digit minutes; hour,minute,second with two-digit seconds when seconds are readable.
1,21
